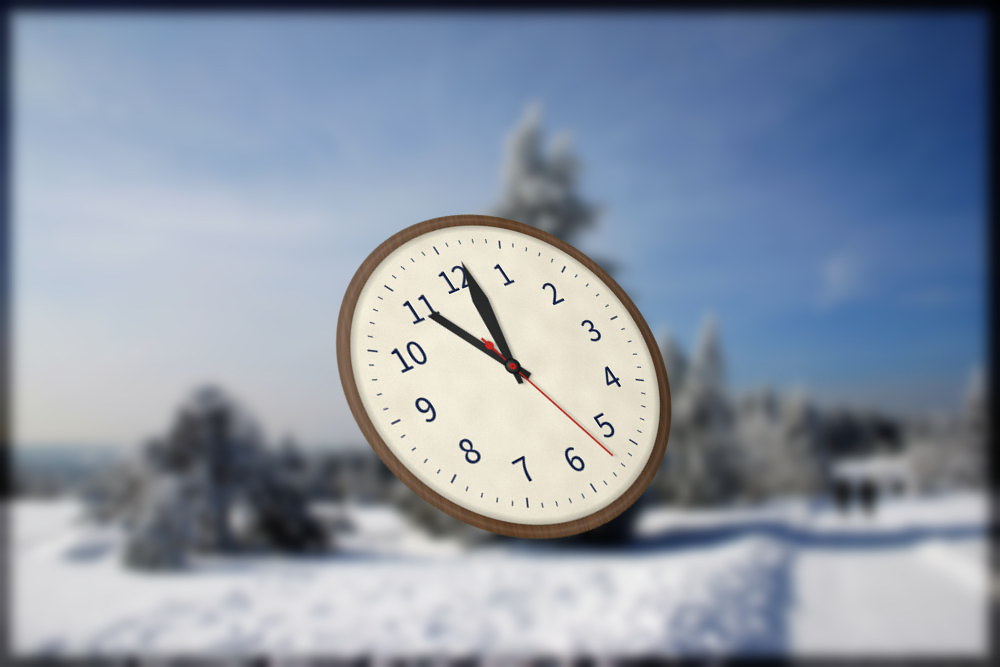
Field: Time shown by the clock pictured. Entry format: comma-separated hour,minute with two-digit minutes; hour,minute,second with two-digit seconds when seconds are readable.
11,01,27
